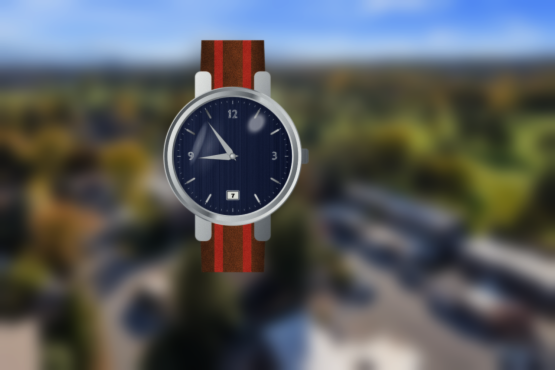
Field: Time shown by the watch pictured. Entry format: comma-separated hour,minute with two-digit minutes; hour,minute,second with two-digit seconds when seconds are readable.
8,54
